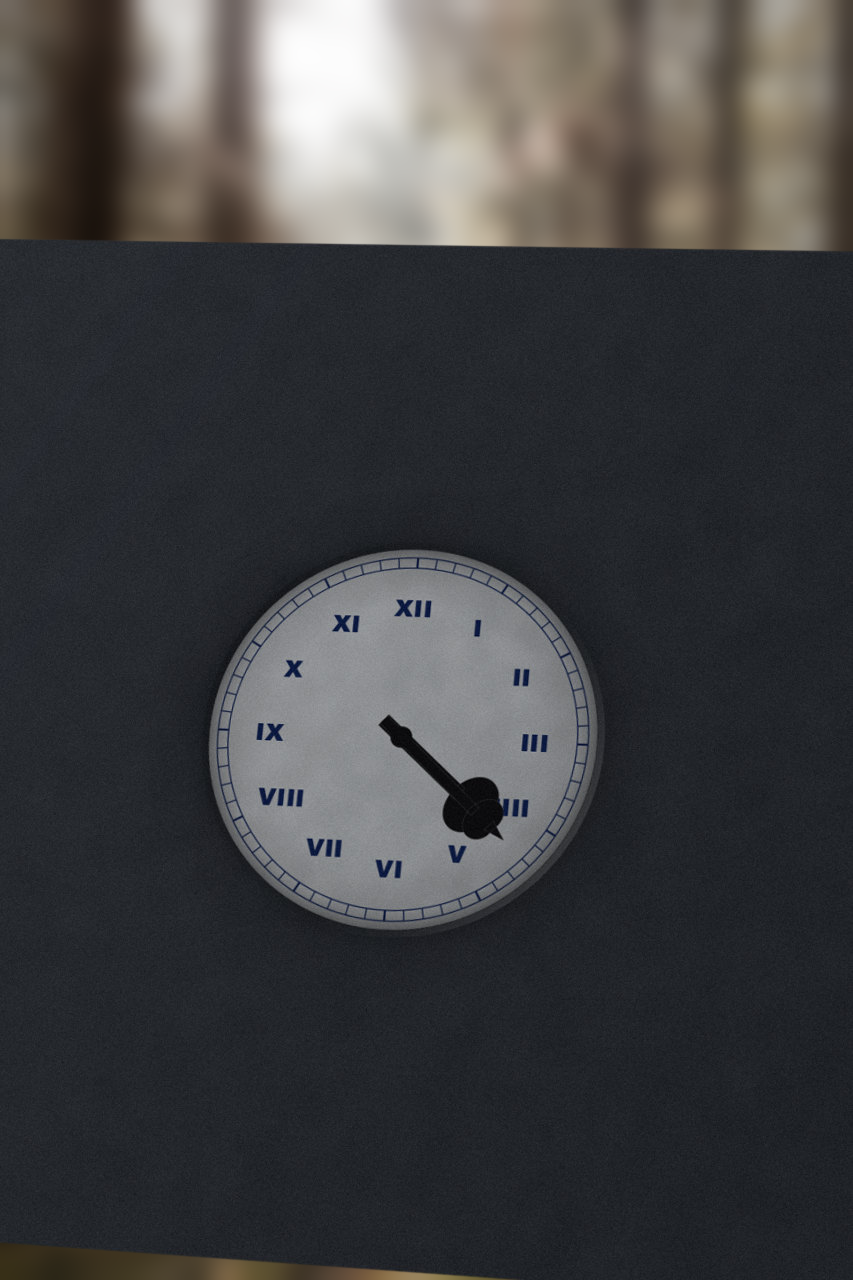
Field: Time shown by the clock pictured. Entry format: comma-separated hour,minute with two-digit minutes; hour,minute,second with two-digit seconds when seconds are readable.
4,22
